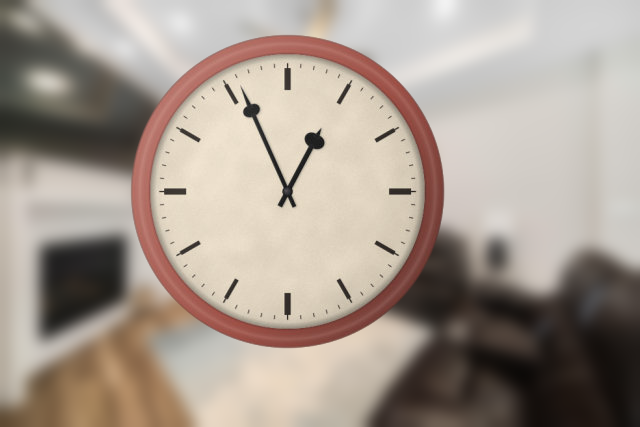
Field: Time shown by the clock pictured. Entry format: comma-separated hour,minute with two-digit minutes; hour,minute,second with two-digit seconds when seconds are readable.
12,56
